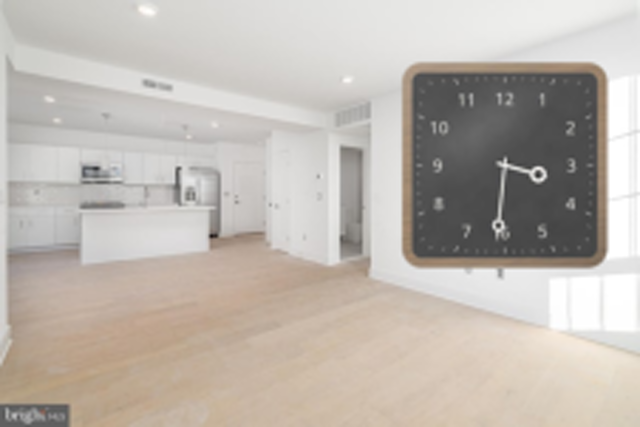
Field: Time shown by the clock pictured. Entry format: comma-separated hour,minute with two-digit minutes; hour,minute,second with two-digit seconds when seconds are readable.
3,31
